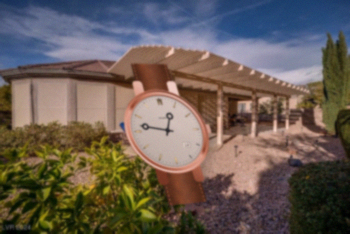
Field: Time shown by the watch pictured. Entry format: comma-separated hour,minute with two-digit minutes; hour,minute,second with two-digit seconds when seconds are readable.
12,47
